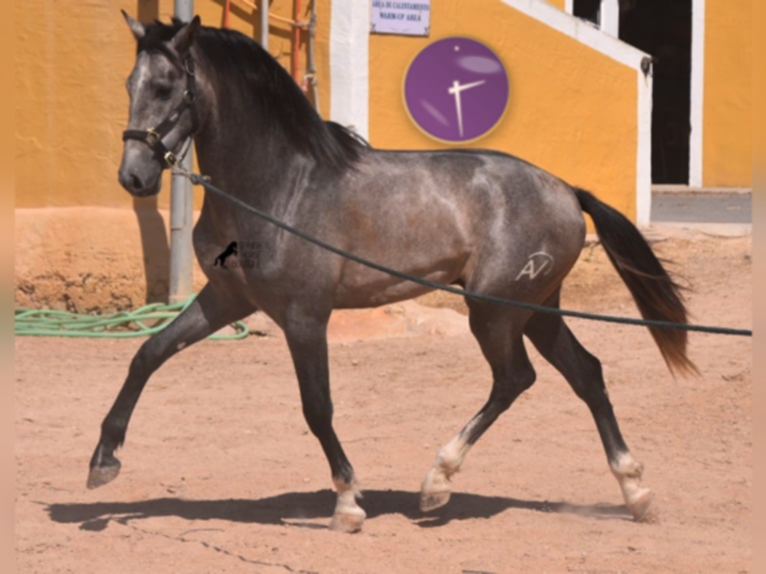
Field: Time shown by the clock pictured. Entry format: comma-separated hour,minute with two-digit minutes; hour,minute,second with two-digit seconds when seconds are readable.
2,29
